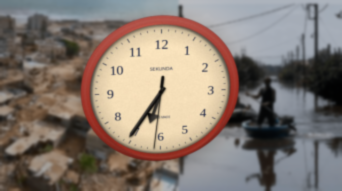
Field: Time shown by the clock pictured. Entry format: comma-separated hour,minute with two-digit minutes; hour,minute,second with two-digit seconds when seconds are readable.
6,35,31
